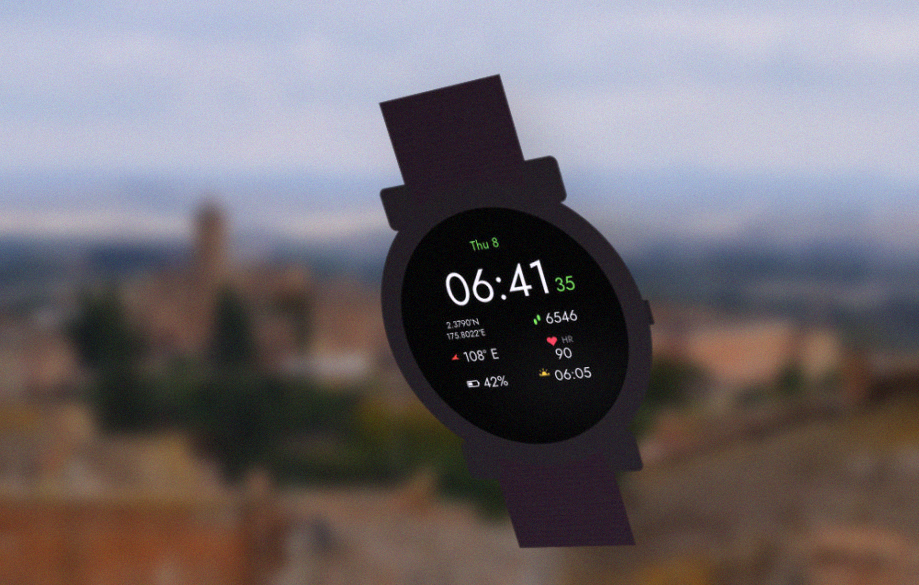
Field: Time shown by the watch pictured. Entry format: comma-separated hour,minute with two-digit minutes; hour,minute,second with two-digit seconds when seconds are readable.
6,41,35
